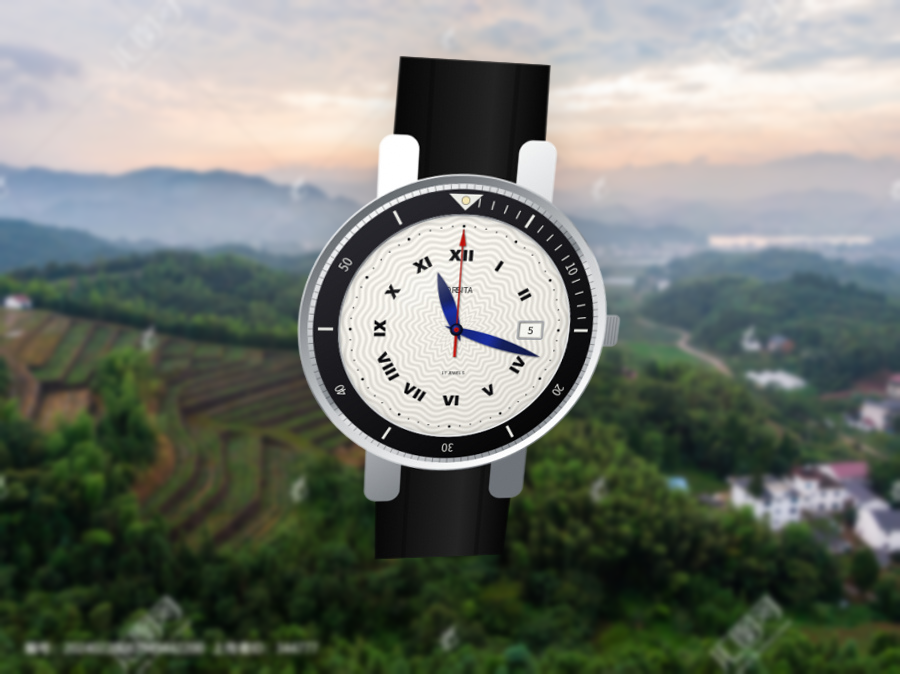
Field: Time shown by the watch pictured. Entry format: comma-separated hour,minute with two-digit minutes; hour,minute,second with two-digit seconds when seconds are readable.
11,18,00
